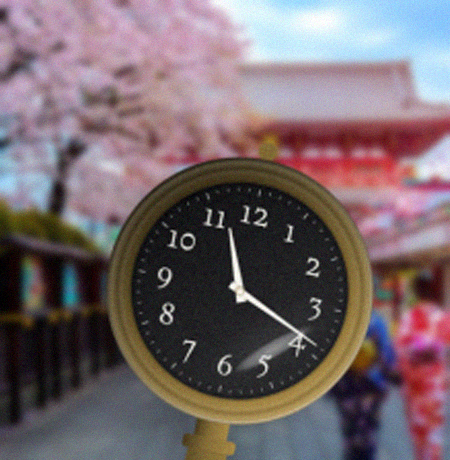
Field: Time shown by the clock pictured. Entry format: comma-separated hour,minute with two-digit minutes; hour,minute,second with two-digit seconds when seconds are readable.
11,19
